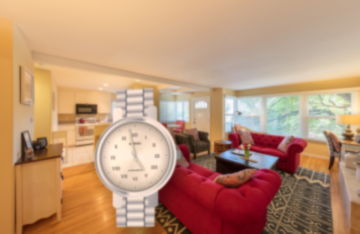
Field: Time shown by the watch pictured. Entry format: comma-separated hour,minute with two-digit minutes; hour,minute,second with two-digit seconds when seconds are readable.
4,58
